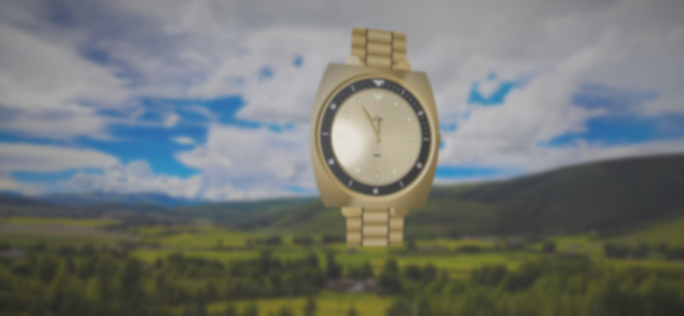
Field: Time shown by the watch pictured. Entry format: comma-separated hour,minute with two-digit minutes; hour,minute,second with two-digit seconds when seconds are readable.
11,55
